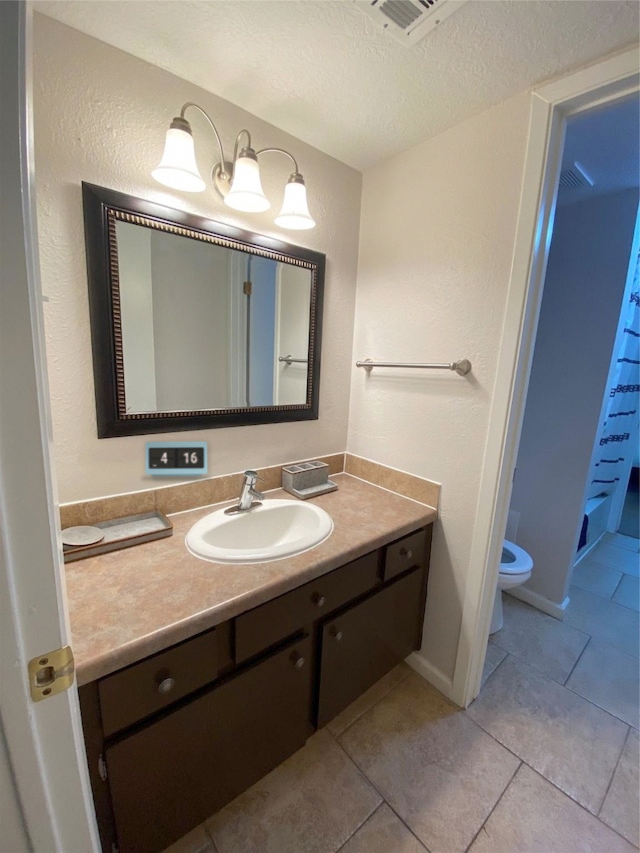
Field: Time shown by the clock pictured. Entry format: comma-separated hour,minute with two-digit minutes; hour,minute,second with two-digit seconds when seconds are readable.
4,16
